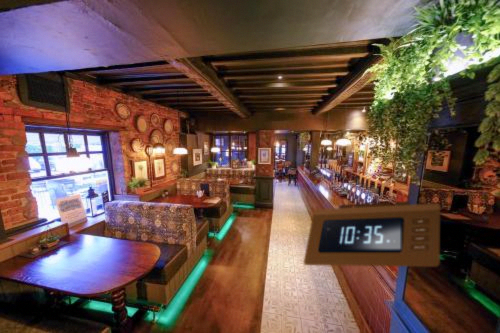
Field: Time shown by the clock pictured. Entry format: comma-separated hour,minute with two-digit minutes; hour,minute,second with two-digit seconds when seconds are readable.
10,35
